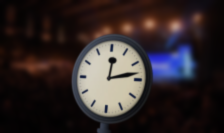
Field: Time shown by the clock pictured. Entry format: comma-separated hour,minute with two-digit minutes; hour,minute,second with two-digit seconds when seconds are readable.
12,13
